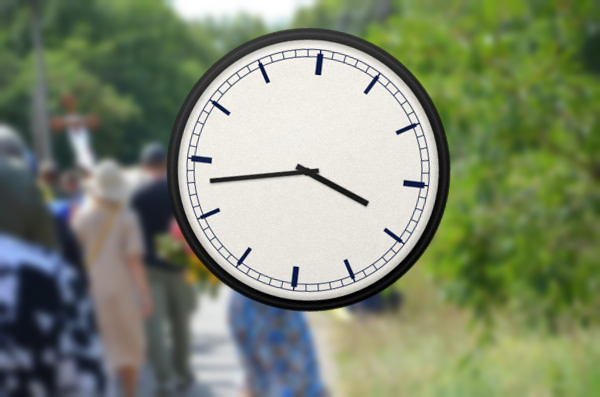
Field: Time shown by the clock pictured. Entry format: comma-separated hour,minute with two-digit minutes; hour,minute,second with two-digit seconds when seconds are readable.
3,43
